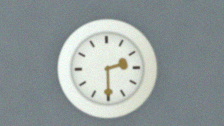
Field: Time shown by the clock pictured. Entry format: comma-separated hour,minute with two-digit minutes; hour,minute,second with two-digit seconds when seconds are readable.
2,30
